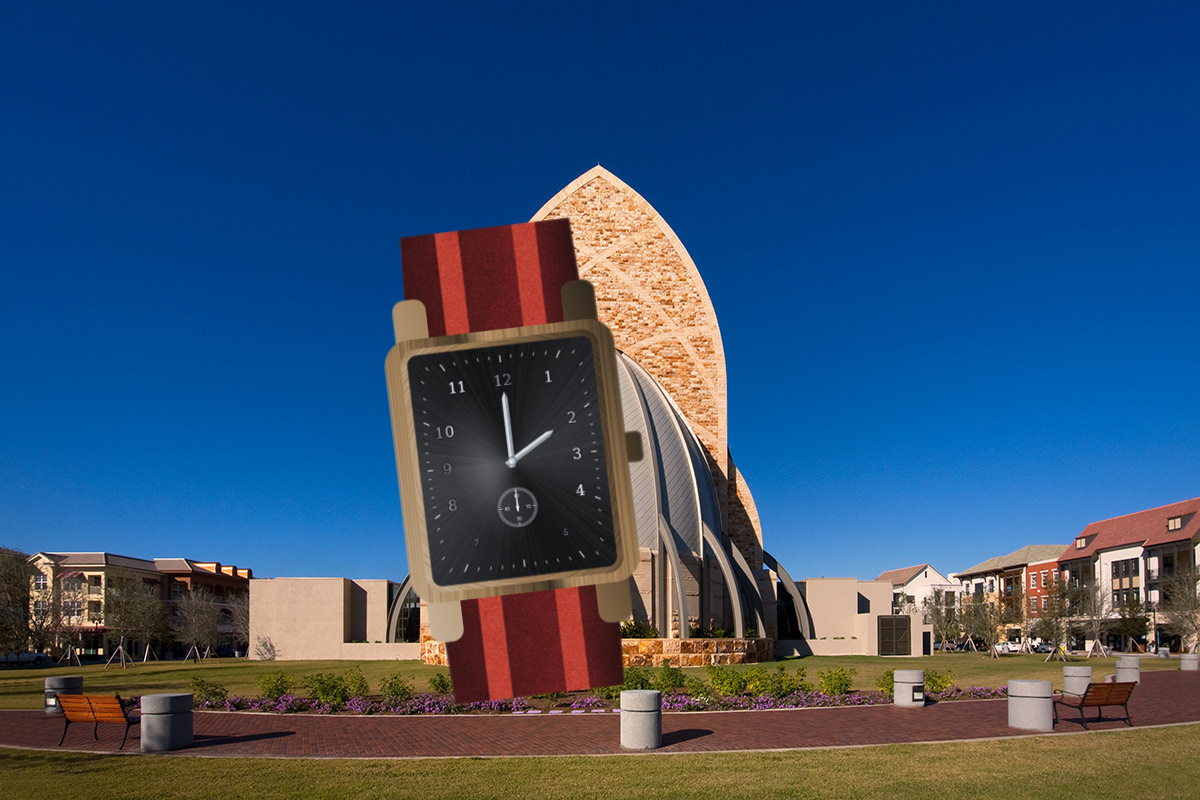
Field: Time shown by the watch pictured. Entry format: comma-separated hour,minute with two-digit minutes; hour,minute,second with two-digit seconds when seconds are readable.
2,00
